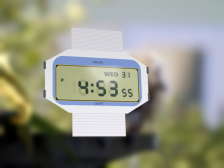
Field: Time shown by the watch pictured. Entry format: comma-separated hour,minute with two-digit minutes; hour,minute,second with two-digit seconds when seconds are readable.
4,53,55
